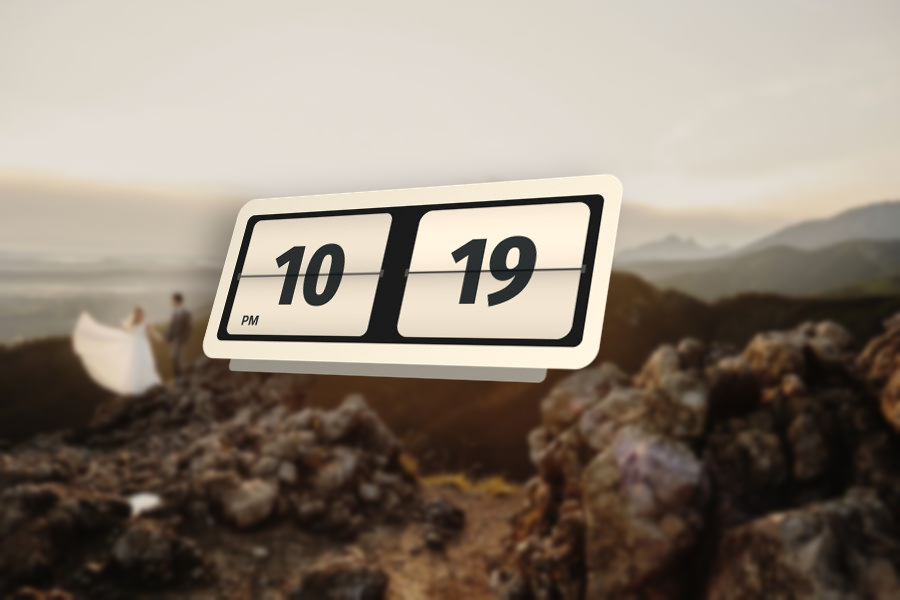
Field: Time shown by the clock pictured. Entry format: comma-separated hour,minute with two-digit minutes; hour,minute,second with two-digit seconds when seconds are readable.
10,19
